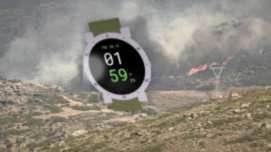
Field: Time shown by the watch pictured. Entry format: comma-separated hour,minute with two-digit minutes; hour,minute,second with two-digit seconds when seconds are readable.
1,59
